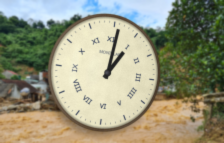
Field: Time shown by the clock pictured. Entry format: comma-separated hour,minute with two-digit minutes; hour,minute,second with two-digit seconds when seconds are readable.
1,01
